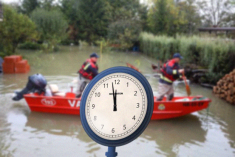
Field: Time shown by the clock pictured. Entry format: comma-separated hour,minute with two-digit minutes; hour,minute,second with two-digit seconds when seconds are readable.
11,58
